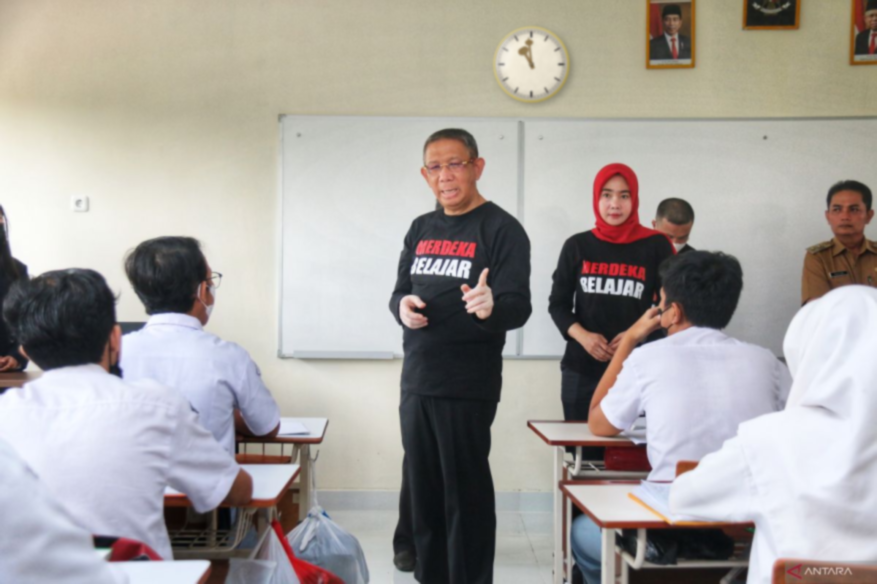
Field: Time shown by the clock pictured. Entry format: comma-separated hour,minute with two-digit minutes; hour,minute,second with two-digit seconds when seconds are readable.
10,59
